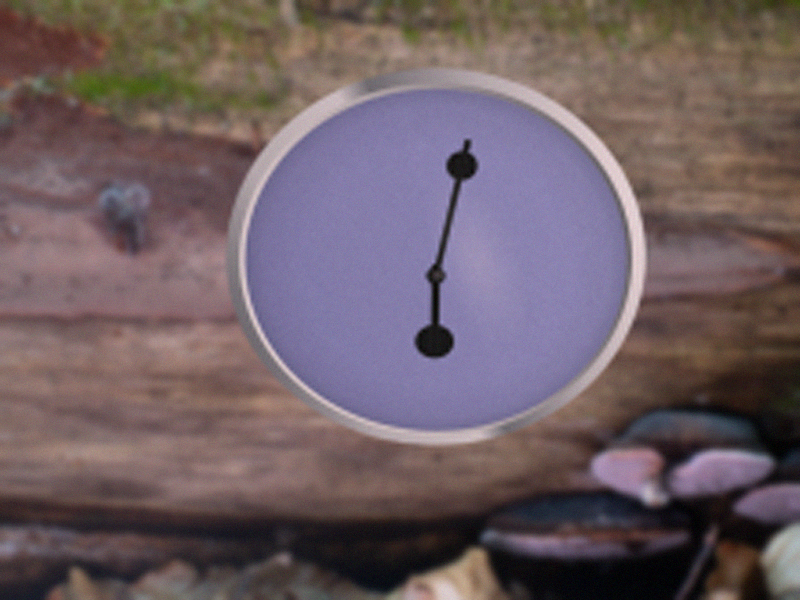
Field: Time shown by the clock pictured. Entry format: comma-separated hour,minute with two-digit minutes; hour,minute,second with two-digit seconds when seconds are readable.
6,02
